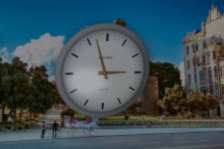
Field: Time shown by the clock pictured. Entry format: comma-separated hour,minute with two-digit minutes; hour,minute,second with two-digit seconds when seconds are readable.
2,57
